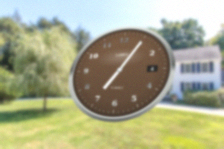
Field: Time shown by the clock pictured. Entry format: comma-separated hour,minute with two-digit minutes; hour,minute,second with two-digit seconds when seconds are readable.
7,05
